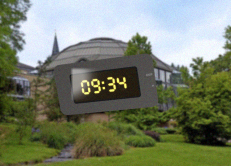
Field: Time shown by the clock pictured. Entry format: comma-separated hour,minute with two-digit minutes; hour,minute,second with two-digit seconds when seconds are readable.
9,34
